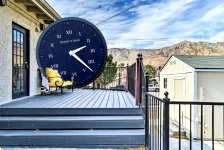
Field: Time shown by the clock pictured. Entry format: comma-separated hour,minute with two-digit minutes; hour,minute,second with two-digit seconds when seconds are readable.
2,23
